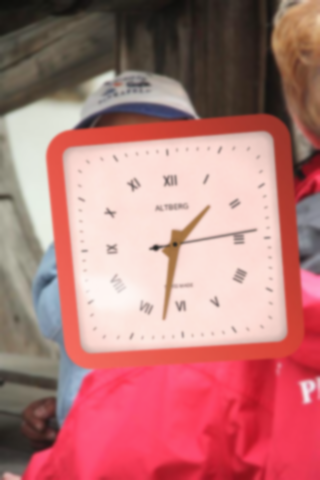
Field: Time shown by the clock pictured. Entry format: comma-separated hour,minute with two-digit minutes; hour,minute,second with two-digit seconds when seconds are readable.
1,32,14
